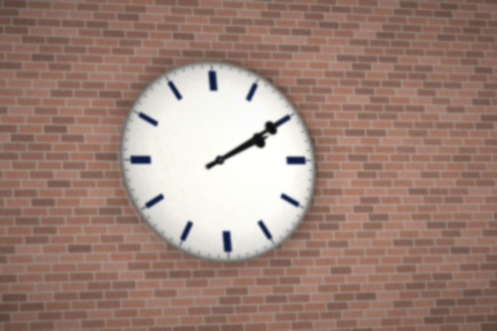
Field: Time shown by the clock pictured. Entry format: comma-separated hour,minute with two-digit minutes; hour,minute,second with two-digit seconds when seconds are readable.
2,10
